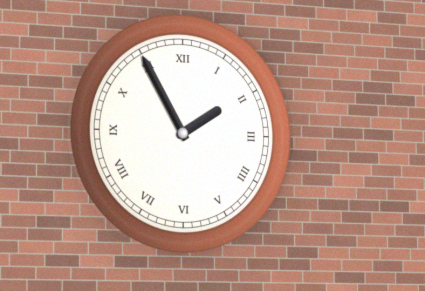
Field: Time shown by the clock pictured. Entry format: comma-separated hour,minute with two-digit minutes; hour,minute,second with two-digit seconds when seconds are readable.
1,55
